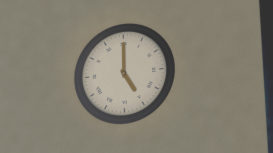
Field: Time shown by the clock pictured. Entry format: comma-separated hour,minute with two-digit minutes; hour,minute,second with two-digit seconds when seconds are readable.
5,00
